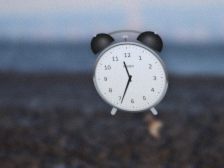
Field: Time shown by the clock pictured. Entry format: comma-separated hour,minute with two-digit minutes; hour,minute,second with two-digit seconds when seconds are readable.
11,34
